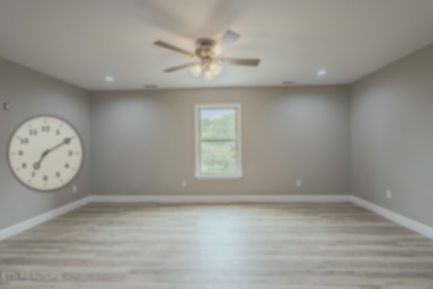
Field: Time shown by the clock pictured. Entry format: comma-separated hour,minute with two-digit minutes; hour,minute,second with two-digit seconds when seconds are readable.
7,10
